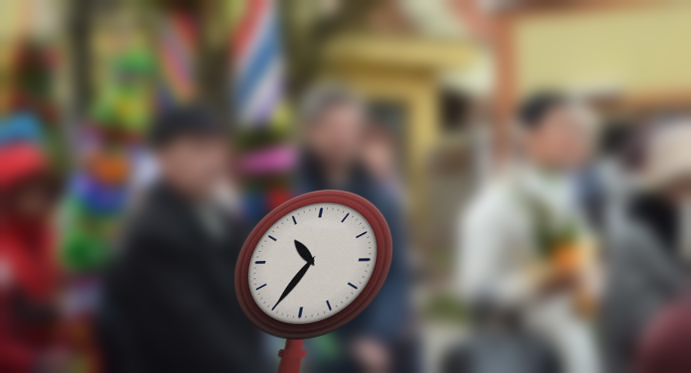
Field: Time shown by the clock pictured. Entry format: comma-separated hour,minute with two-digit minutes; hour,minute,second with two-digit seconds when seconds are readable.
10,35
